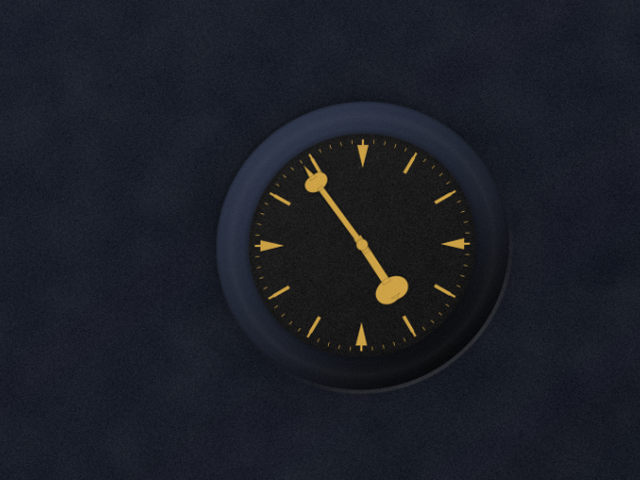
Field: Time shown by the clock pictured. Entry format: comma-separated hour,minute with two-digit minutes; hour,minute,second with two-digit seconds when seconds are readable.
4,54
